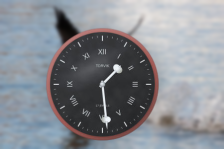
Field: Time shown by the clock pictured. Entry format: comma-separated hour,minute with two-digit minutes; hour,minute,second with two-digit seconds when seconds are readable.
1,29
